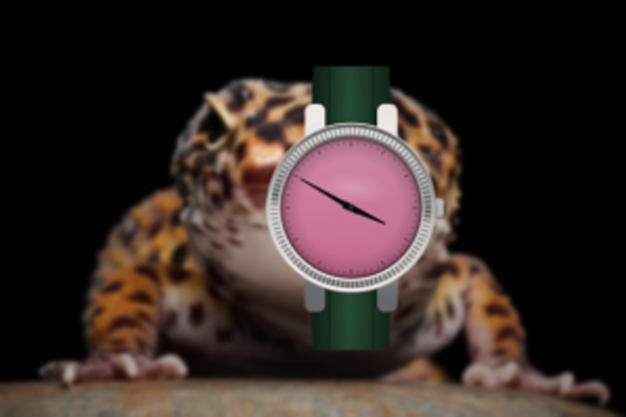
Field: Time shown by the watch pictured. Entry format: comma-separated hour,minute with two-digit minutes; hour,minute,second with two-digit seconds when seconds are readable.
3,50
